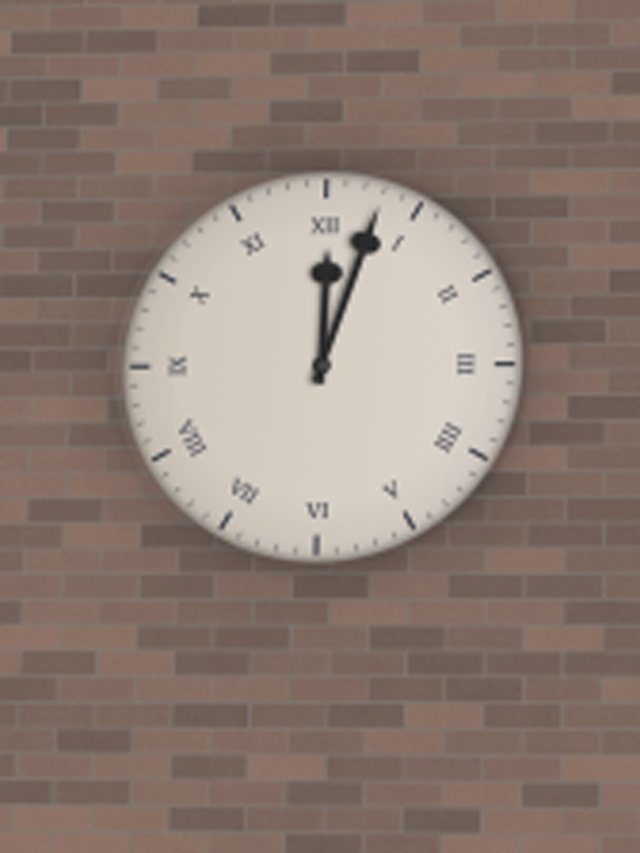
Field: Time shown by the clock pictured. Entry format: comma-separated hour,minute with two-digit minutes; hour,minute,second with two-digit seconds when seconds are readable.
12,03
